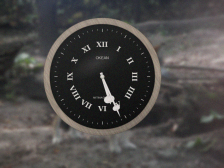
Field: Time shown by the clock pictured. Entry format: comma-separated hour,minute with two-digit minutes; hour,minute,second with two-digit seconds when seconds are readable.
5,26
